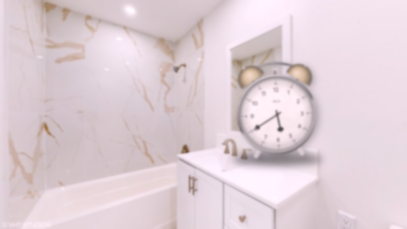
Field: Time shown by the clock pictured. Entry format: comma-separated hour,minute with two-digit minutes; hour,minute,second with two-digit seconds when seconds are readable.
5,40
